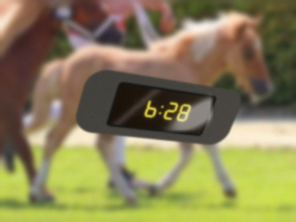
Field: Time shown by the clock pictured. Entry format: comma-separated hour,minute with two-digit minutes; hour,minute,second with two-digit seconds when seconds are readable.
6,28
